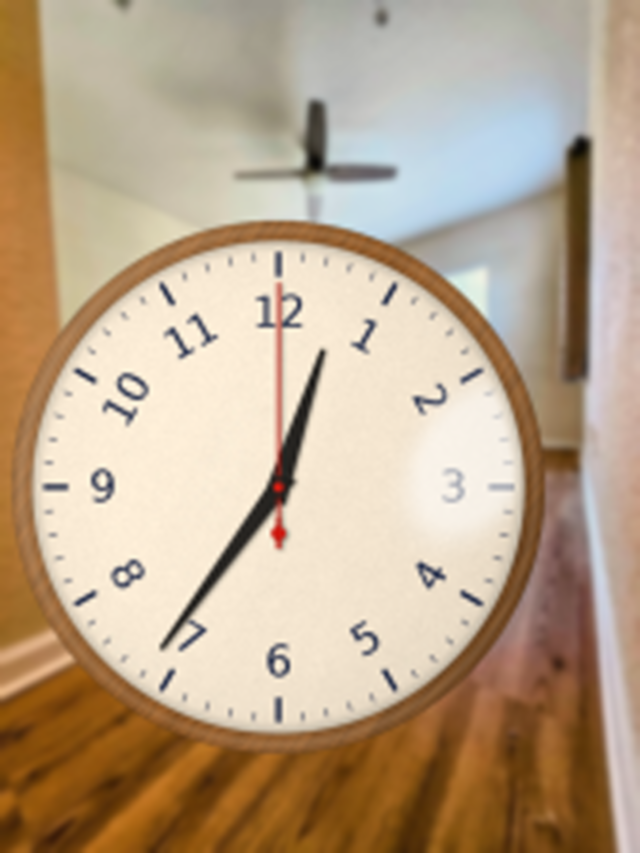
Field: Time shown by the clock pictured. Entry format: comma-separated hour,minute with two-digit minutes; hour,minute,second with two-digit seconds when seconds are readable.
12,36,00
